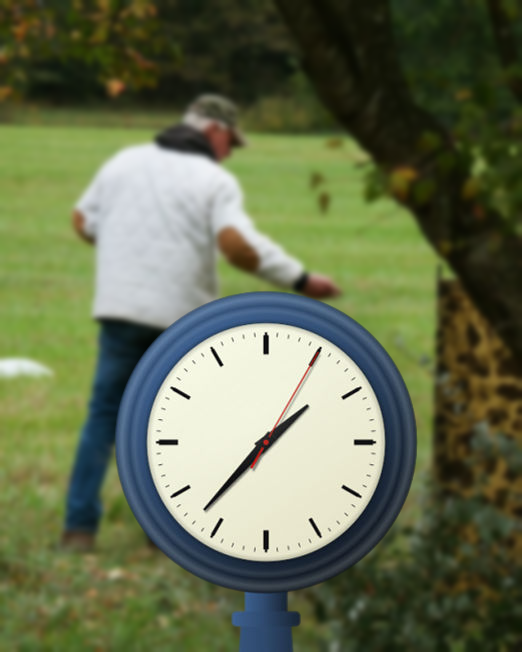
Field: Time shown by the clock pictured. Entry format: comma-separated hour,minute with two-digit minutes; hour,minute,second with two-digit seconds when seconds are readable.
1,37,05
